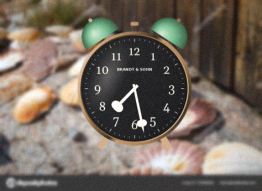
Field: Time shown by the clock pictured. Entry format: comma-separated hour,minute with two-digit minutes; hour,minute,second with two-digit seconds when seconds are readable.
7,28
